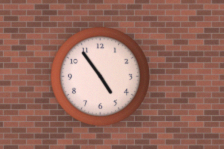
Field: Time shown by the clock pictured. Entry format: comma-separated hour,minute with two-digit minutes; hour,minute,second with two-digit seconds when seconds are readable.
4,54
